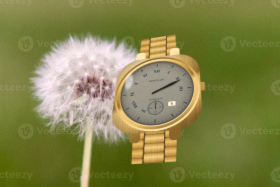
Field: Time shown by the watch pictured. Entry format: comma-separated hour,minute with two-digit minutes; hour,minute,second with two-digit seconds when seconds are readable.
2,11
